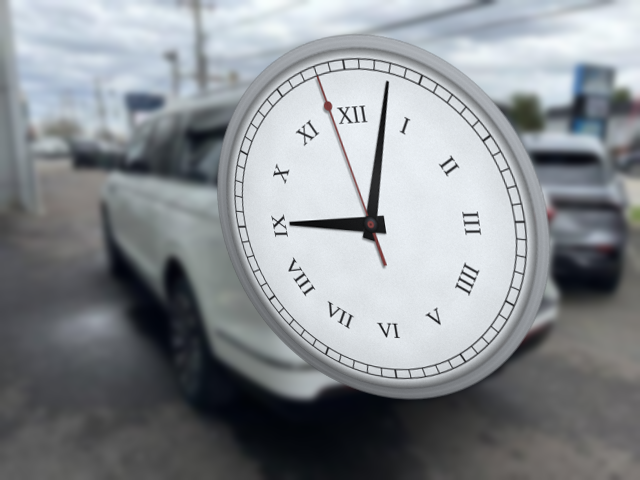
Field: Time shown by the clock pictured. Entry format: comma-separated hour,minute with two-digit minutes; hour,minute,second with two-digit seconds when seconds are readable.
9,02,58
